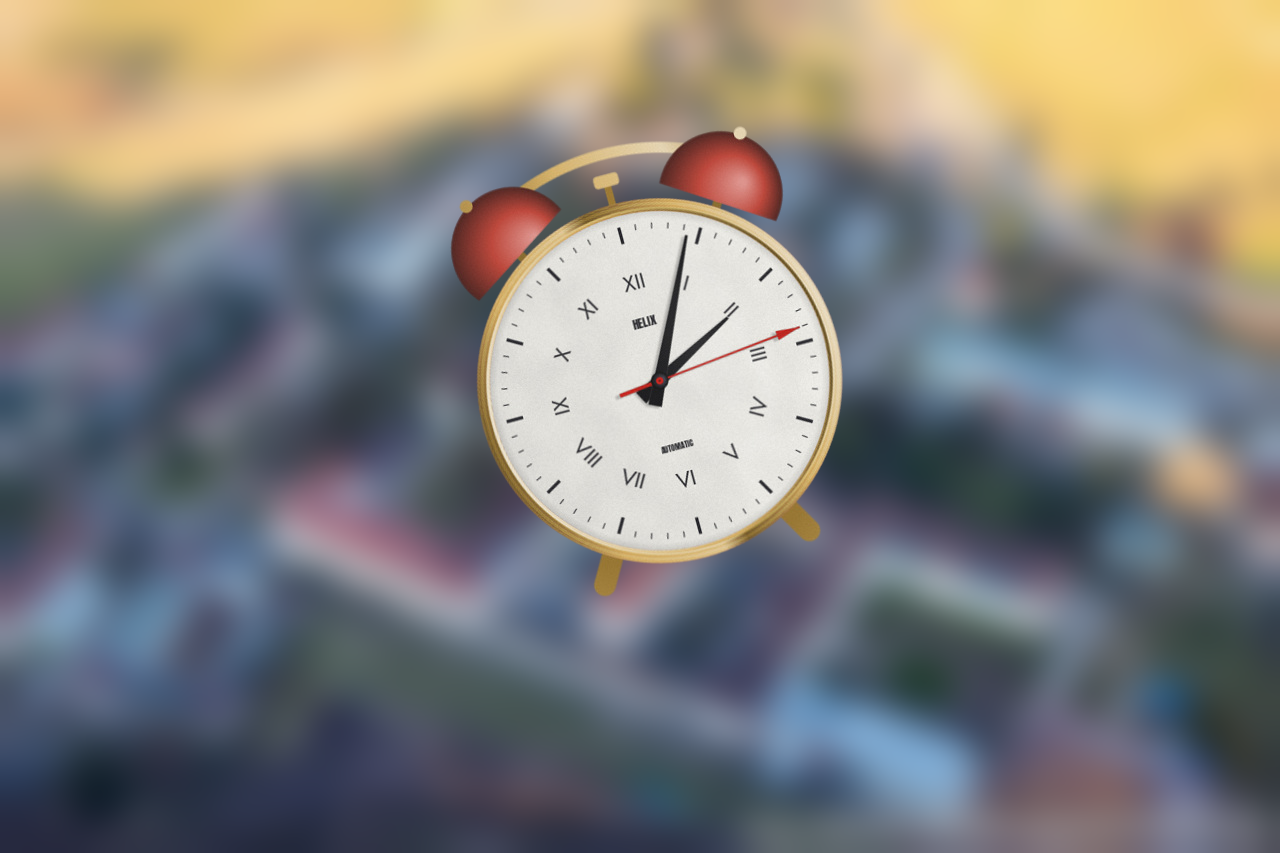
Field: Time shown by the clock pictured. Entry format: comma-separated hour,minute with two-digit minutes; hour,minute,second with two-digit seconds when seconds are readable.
2,04,14
